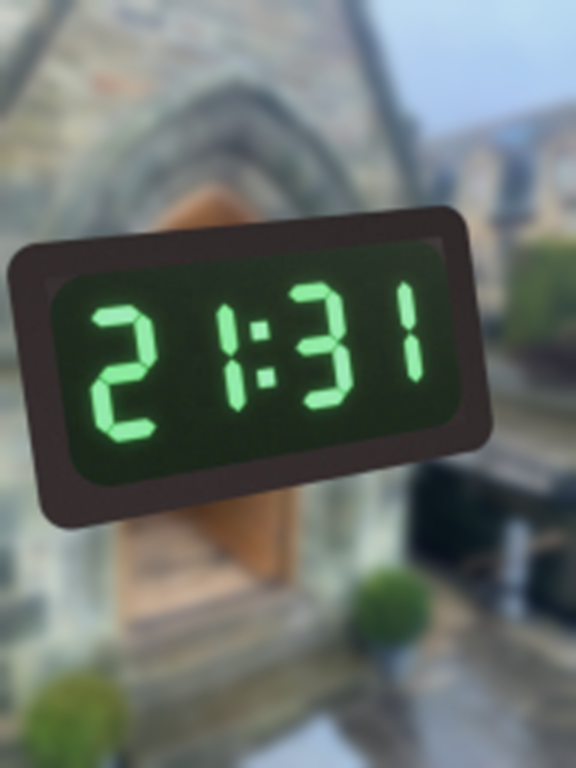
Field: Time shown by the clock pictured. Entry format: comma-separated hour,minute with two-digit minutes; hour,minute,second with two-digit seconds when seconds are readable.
21,31
